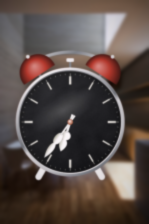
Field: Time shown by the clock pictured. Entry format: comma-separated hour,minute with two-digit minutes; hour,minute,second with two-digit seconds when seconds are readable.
6,36
